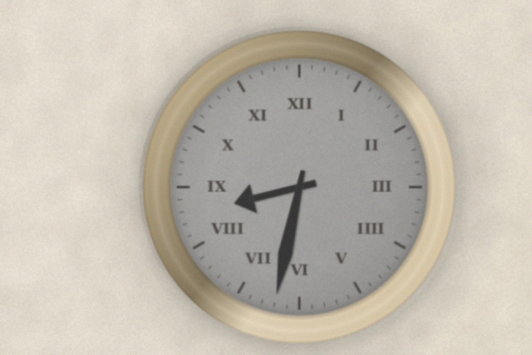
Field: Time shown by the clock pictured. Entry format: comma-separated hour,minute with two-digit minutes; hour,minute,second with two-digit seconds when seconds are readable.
8,32
